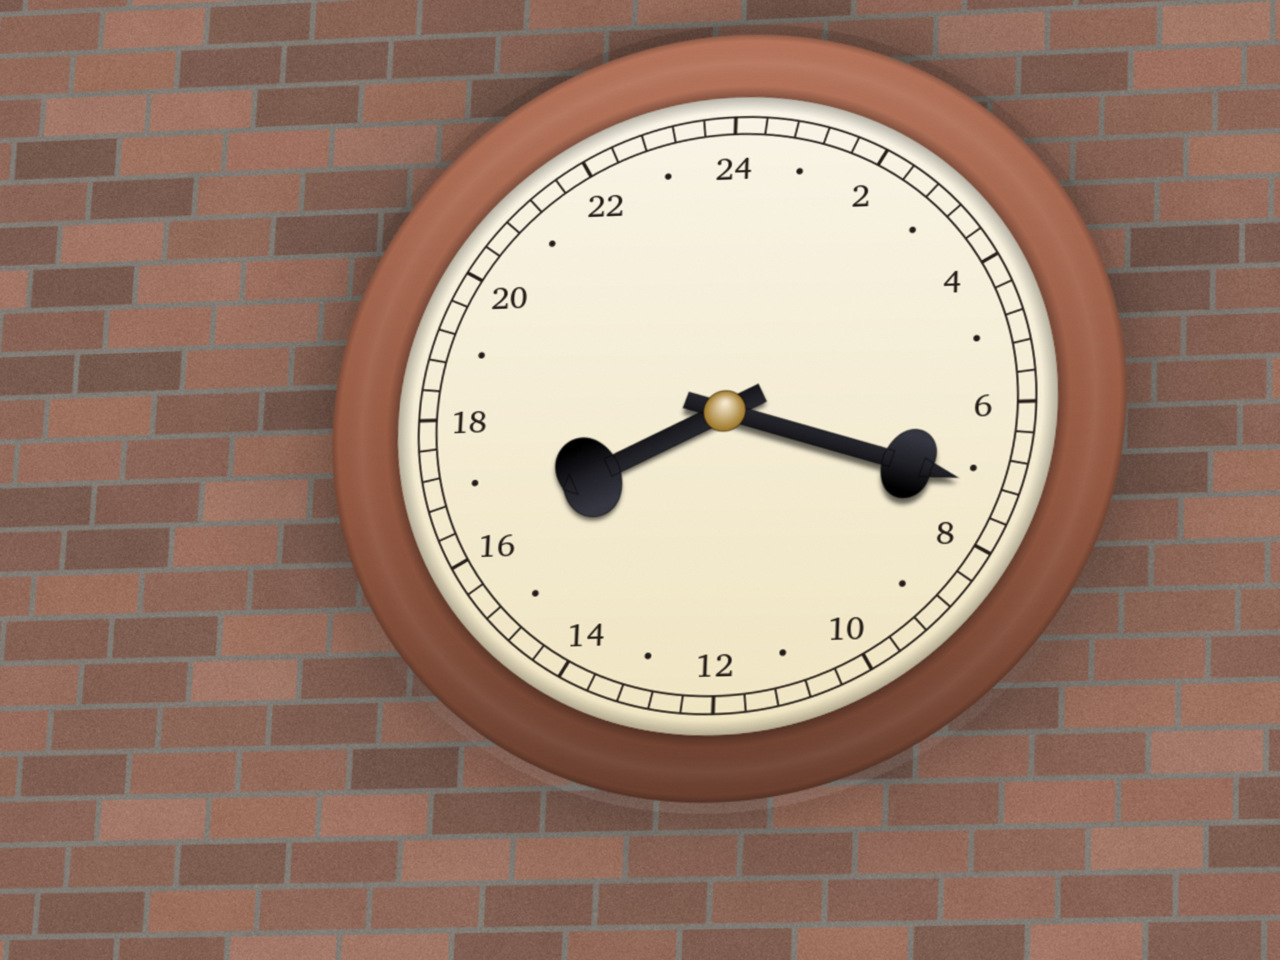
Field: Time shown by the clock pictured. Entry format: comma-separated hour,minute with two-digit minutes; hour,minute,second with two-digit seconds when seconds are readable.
16,18
